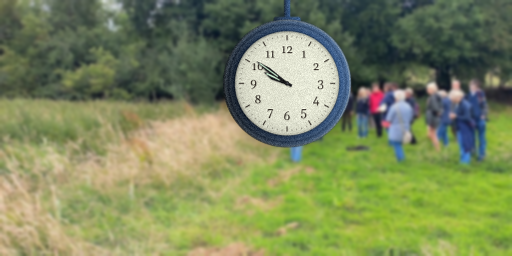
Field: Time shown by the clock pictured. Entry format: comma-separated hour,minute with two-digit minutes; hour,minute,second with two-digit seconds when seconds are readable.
9,51
